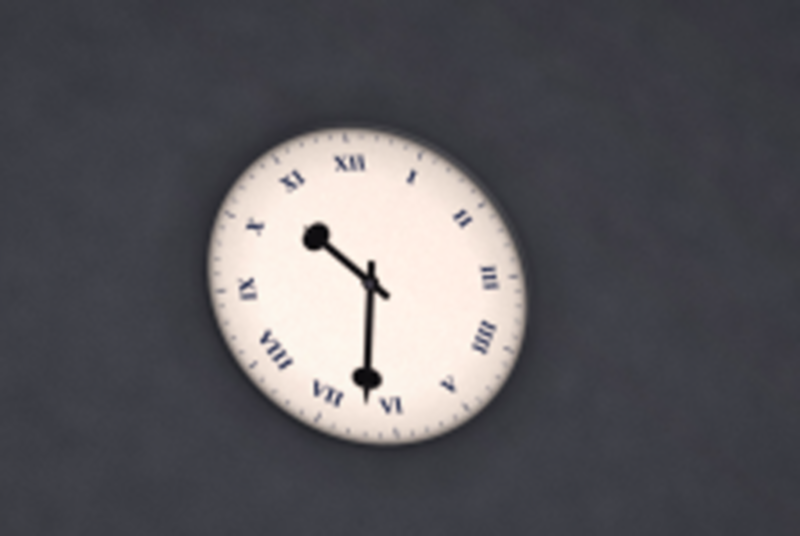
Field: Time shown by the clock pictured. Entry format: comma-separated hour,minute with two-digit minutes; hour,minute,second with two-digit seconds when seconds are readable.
10,32
